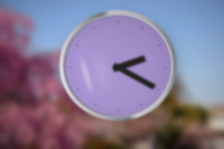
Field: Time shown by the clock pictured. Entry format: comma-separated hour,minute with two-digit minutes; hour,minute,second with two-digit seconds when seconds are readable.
2,20
